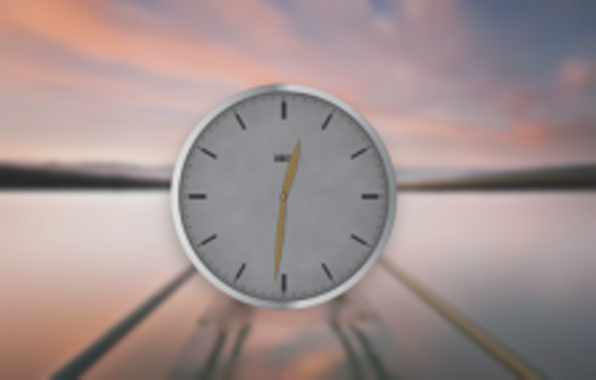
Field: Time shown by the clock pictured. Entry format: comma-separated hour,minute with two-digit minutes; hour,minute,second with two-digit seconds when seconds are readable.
12,31
